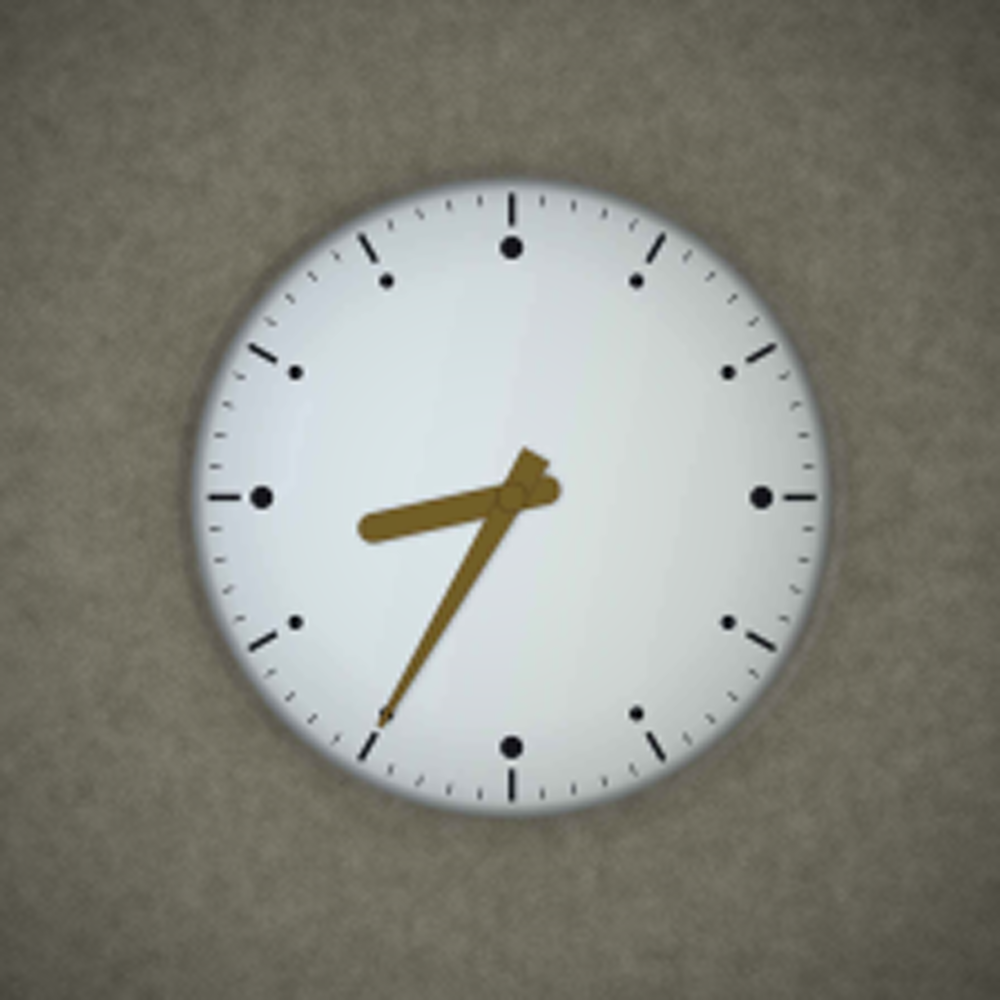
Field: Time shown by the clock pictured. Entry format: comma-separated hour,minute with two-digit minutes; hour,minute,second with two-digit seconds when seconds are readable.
8,35
